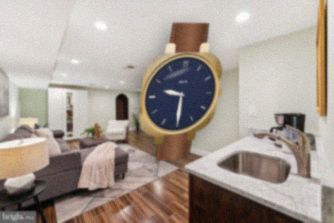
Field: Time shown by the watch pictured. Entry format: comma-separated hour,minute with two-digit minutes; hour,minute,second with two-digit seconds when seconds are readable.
9,30
